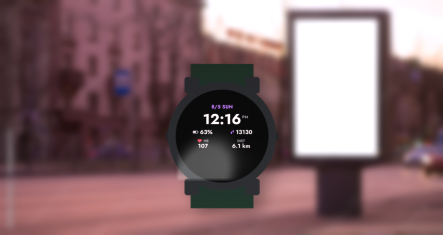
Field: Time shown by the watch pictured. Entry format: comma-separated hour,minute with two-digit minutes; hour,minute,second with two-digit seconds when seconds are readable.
12,16
